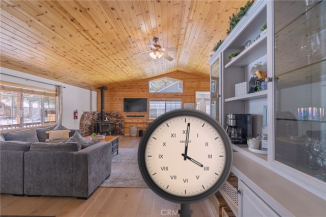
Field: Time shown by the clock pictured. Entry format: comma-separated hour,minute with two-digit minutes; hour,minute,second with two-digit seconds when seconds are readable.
4,01
